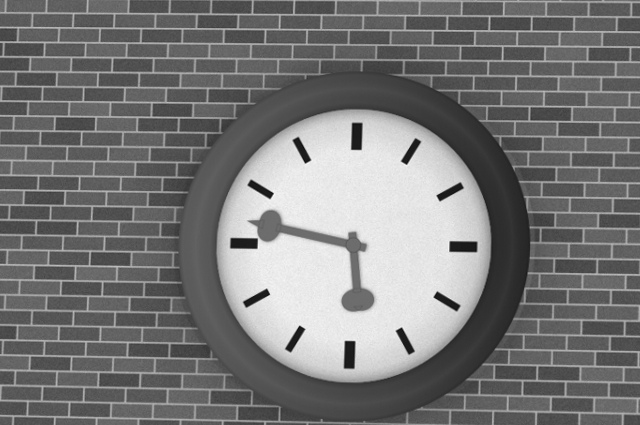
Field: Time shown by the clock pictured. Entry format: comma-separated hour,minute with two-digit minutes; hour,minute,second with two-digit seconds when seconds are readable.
5,47
